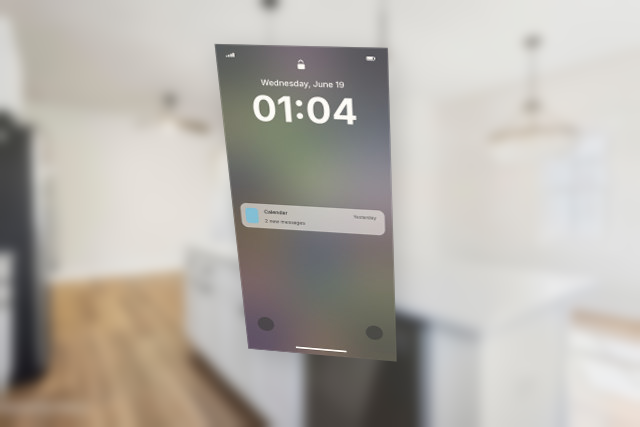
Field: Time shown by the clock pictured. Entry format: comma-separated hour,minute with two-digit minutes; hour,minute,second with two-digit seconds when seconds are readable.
1,04
